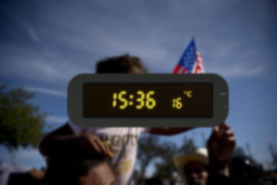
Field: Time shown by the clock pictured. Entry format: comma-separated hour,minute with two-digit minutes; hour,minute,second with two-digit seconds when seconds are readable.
15,36
